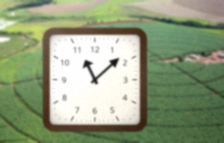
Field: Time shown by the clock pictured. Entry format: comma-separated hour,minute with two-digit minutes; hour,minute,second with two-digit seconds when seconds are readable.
11,08
